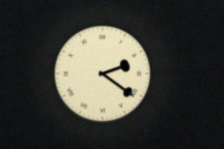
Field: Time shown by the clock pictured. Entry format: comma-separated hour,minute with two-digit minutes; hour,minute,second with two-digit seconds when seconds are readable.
2,21
